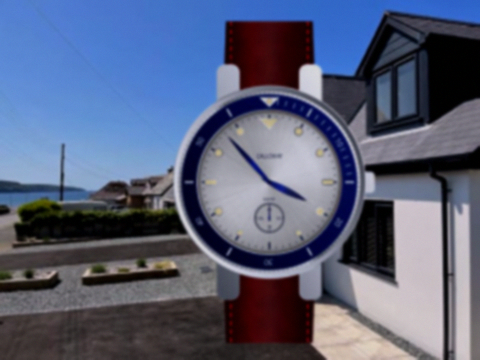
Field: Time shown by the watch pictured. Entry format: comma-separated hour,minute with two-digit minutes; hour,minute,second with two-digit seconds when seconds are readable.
3,53
